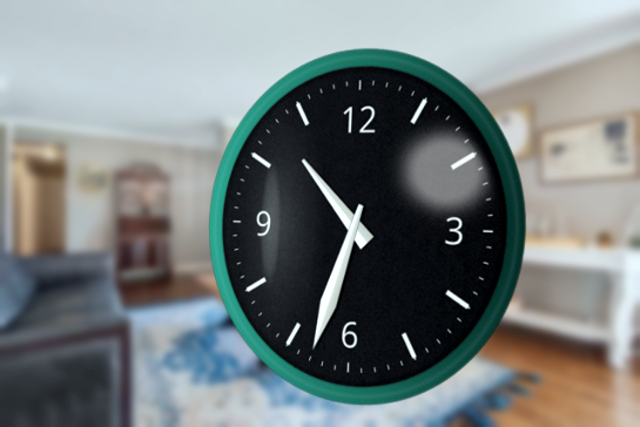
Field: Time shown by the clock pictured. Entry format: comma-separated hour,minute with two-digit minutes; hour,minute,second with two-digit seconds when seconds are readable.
10,33
